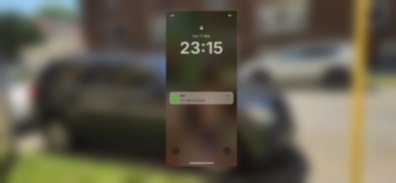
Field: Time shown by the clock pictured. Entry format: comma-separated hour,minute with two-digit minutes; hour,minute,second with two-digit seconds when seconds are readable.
23,15
